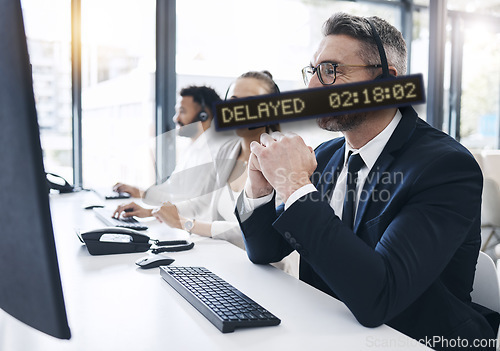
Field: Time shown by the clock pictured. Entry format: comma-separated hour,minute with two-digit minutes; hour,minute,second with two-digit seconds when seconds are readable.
2,18,02
